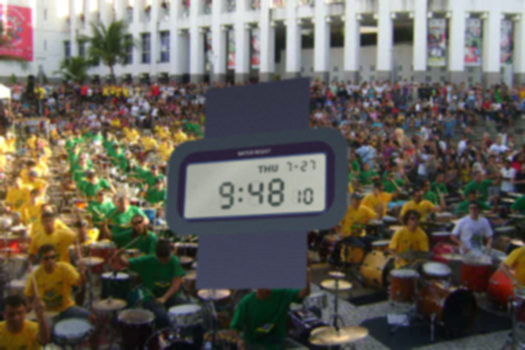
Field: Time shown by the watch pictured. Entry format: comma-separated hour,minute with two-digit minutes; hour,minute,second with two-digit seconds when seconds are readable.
9,48,10
